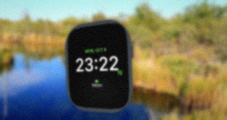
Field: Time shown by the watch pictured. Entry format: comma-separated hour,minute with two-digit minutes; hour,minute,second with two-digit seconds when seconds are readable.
23,22
